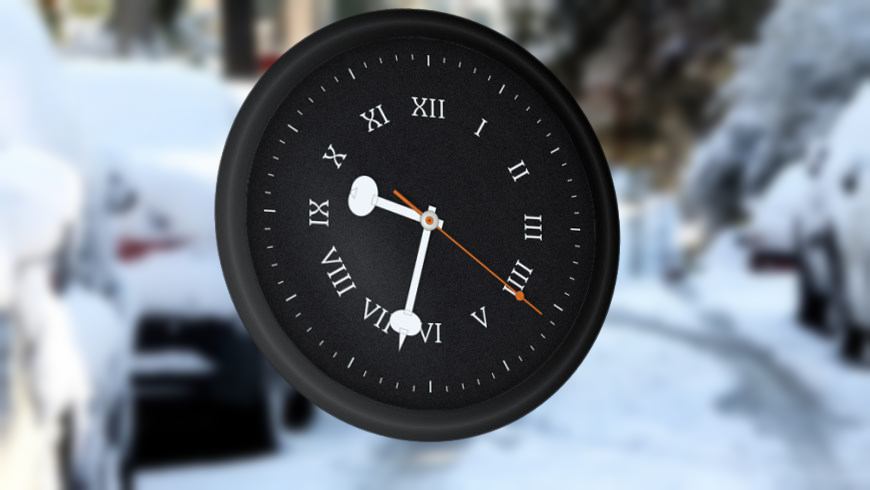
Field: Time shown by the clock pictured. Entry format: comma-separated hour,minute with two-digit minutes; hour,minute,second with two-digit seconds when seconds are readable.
9,32,21
